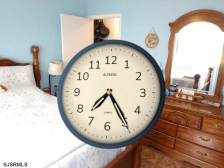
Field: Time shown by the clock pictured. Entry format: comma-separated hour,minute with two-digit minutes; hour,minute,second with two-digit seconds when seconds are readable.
7,25
